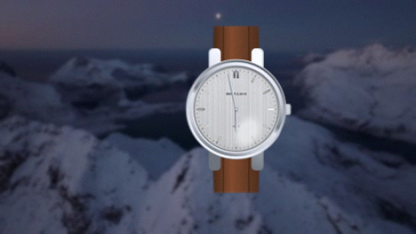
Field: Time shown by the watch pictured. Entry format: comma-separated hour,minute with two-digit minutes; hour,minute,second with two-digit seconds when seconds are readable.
5,58
